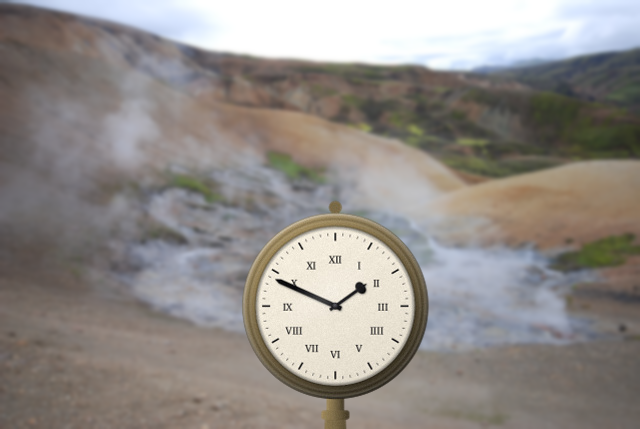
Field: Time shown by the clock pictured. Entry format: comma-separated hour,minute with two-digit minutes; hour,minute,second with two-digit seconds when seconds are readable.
1,49
